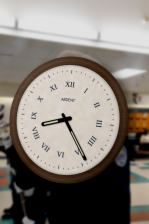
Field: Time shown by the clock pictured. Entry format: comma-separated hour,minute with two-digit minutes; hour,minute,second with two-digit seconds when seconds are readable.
8,24
